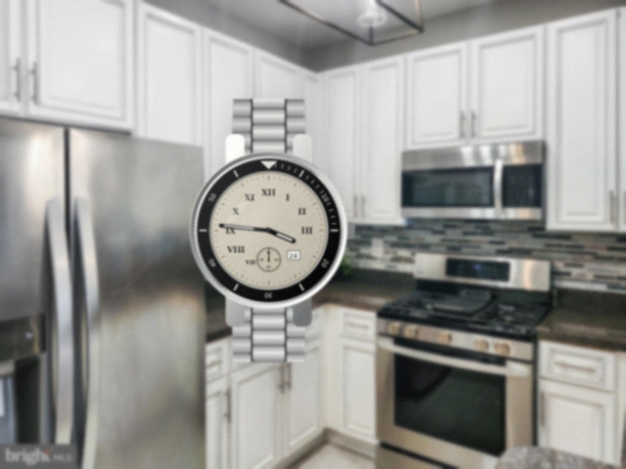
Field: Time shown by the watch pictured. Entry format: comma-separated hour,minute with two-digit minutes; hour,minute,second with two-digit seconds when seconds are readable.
3,46
